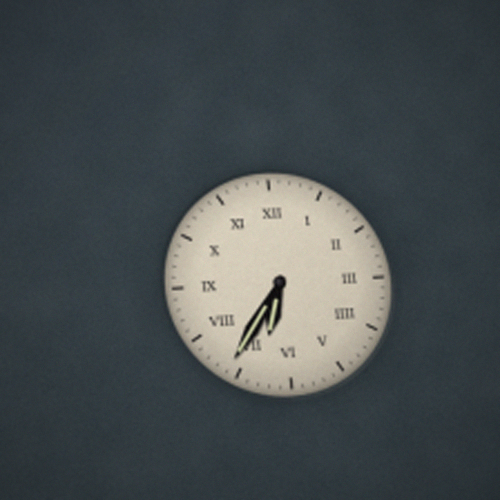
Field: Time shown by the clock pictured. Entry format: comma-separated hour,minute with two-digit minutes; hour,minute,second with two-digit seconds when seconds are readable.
6,36
